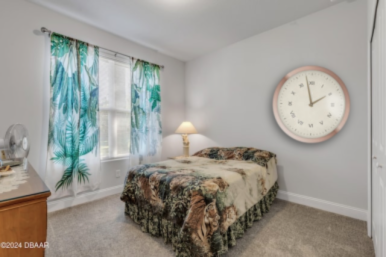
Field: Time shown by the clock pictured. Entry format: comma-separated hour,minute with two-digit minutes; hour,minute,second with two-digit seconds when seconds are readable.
1,58
